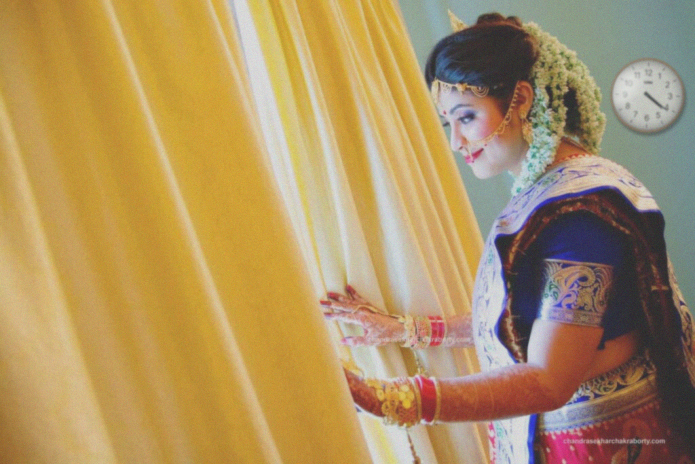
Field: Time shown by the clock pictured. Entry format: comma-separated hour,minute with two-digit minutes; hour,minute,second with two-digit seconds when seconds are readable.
4,21
